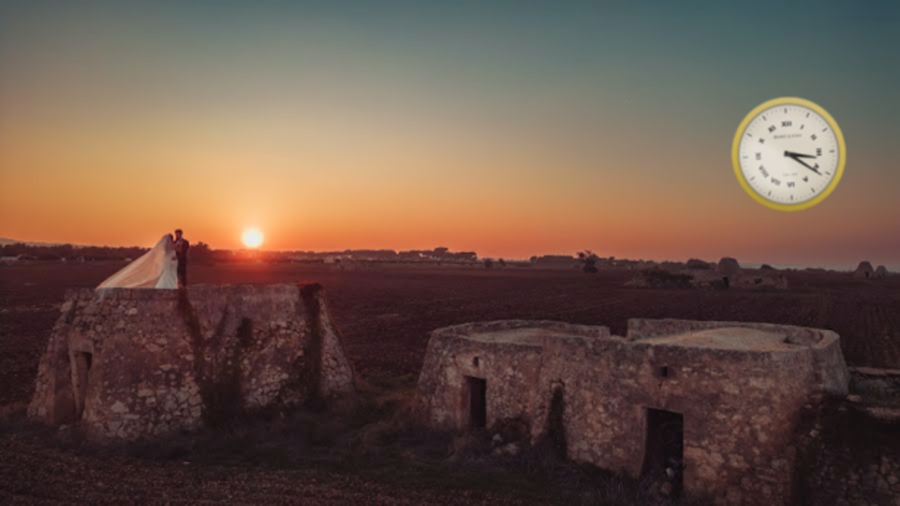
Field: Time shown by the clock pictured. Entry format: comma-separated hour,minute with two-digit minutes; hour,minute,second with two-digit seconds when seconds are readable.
3,21
